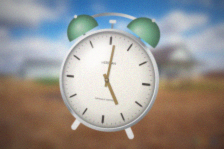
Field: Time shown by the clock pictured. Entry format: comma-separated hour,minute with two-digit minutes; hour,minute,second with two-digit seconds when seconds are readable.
5,01
